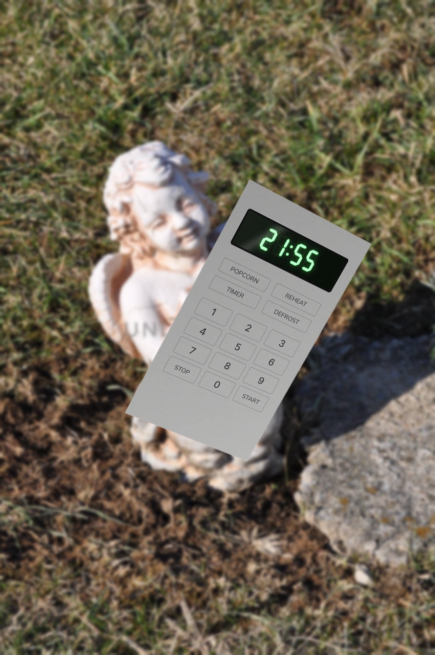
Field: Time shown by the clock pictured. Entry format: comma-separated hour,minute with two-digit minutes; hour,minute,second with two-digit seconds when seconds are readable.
21,55
